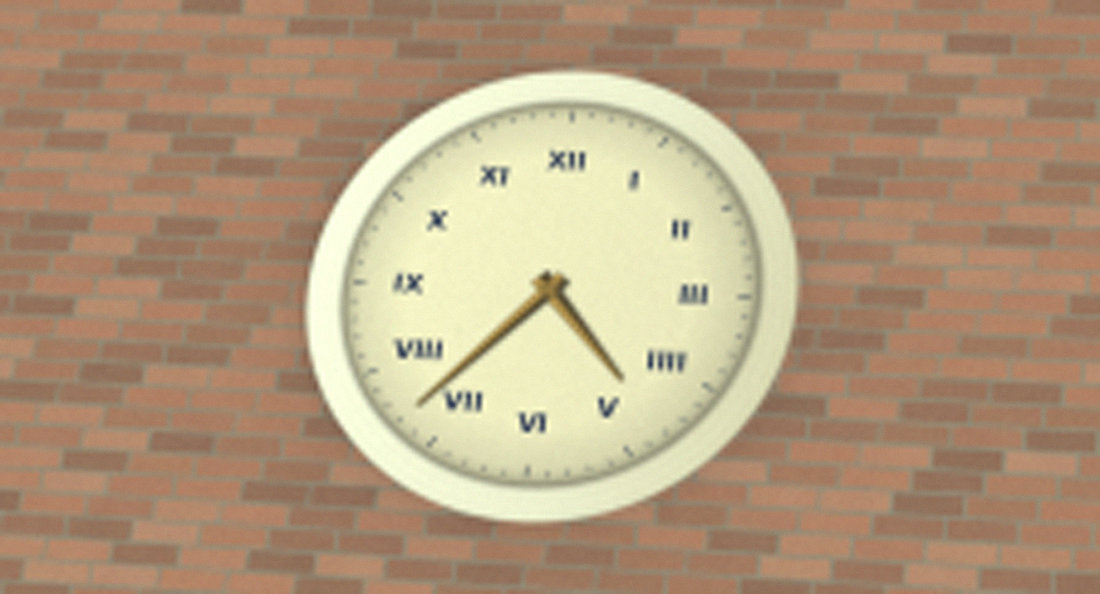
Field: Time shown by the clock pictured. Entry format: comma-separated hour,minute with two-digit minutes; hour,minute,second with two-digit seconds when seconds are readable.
4,37
